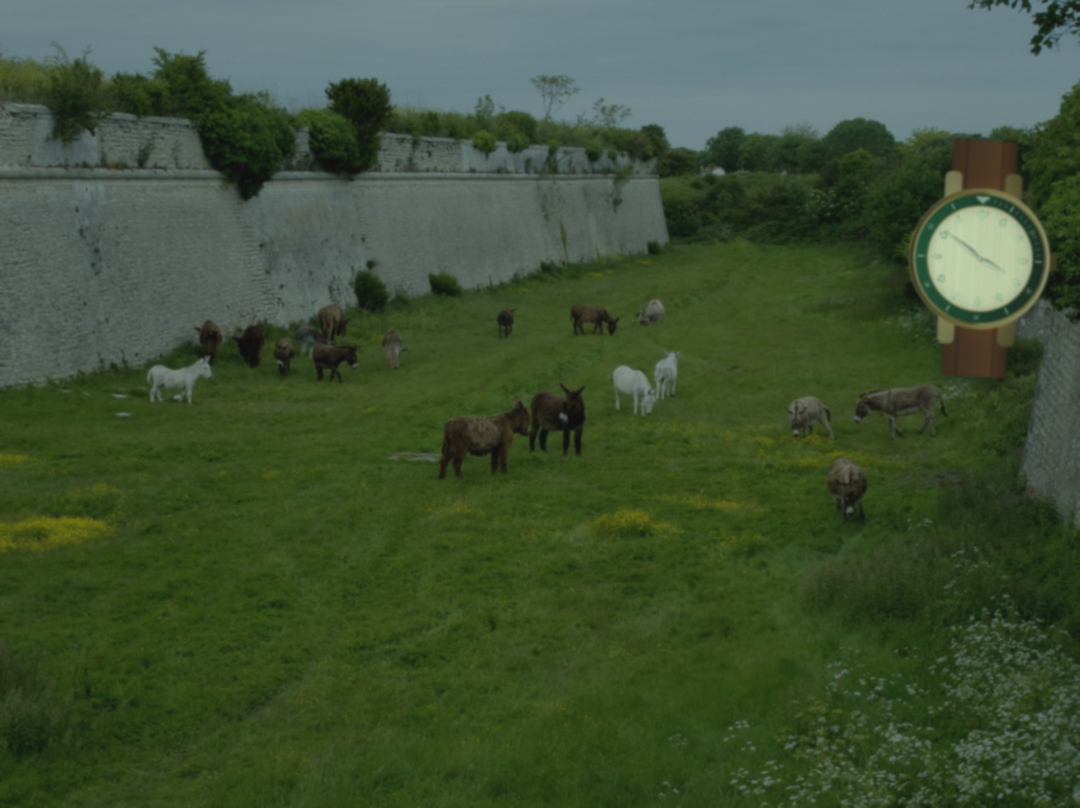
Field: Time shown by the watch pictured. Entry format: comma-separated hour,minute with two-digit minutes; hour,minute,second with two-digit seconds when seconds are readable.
3,51
